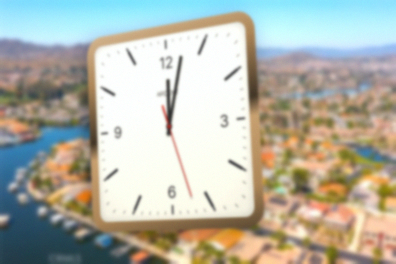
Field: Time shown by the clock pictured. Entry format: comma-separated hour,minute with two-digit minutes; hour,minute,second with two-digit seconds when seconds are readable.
12,02,27
